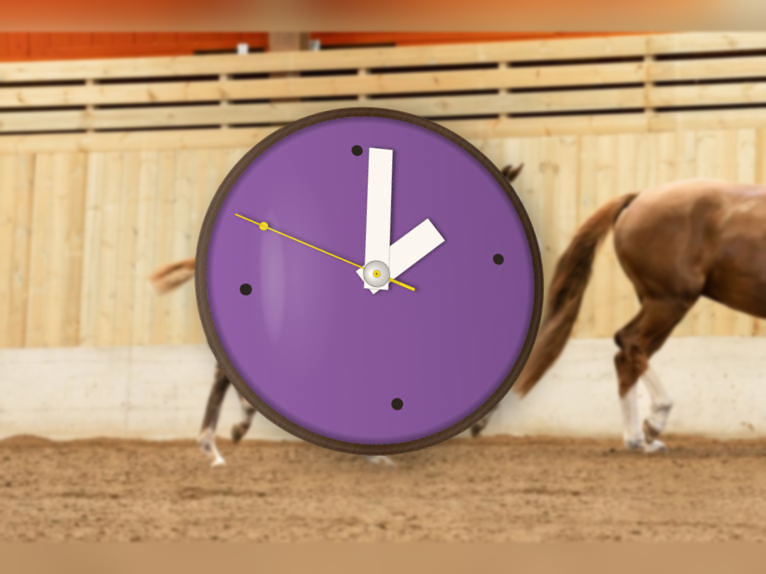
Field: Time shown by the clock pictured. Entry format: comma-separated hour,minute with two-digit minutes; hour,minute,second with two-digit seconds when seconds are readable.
2,01,50
